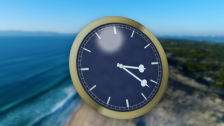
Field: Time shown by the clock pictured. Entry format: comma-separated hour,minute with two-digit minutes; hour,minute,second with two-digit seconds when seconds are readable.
3,22
